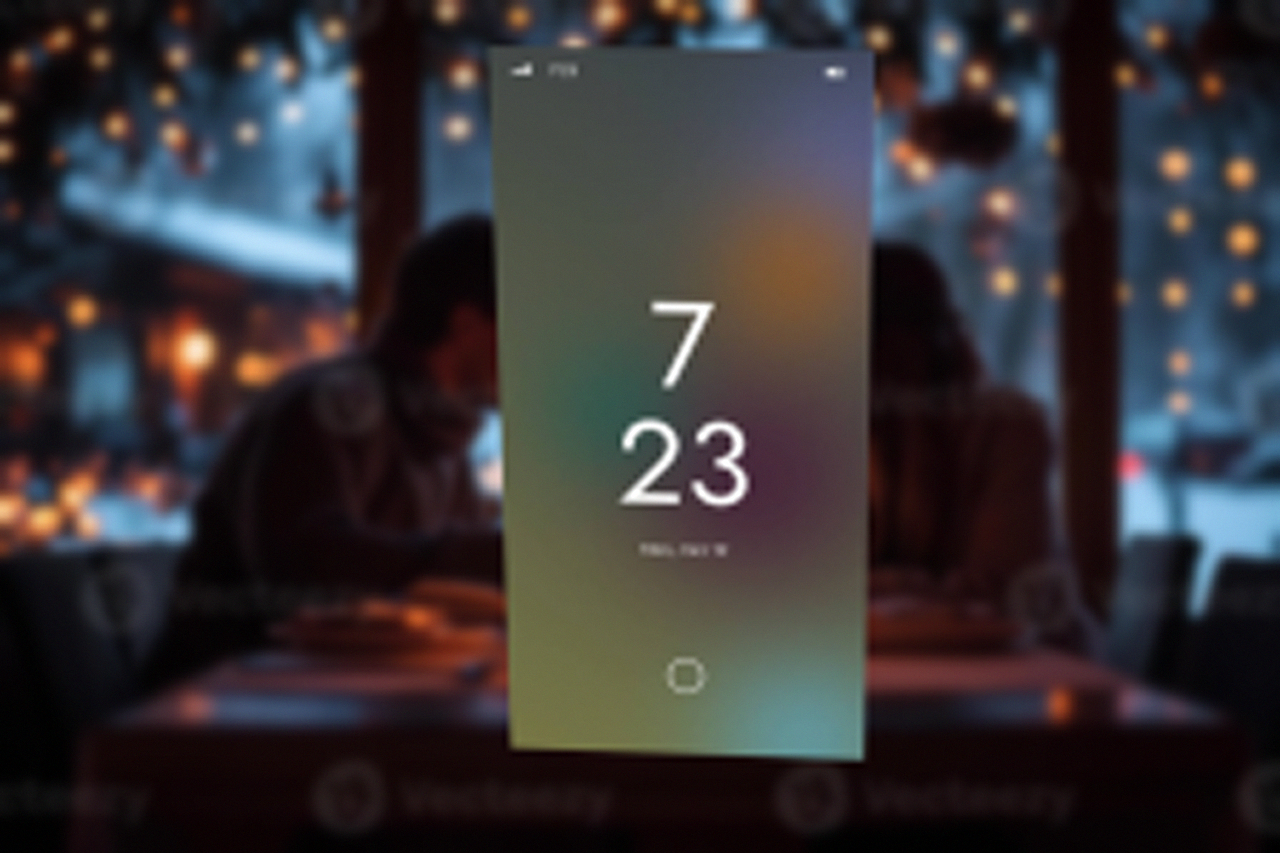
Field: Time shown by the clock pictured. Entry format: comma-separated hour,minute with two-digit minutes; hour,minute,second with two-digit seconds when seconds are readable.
7,23
